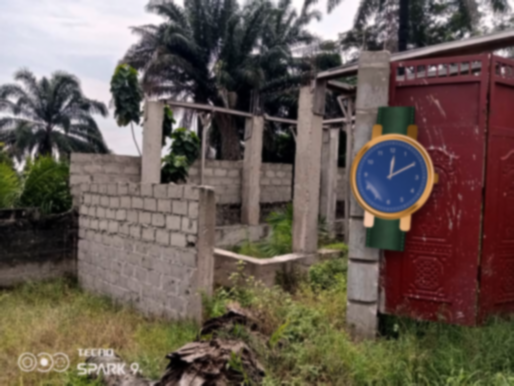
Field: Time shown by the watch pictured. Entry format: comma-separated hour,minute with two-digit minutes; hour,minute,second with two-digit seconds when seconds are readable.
12,10
